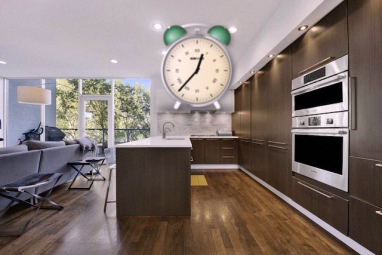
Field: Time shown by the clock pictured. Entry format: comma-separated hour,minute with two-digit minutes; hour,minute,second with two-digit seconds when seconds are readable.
12,37
